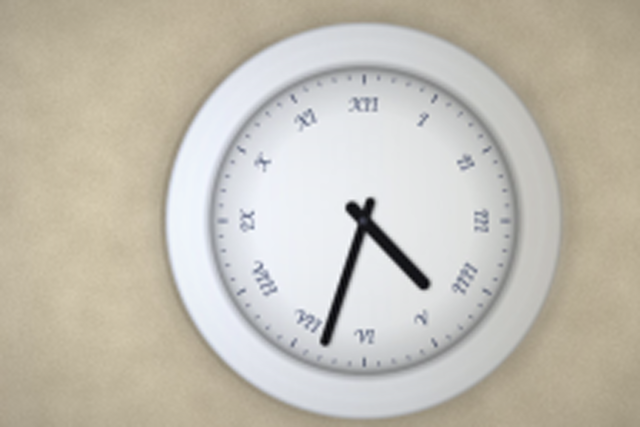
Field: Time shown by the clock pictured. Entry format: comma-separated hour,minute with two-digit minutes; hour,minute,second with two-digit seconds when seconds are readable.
4,33
